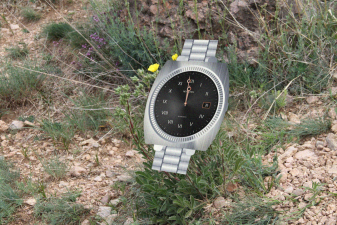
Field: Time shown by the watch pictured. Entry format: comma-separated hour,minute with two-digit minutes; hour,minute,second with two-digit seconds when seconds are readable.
11,59
